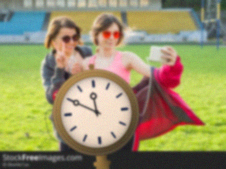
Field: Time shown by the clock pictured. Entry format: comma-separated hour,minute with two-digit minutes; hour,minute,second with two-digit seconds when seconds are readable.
11,50
